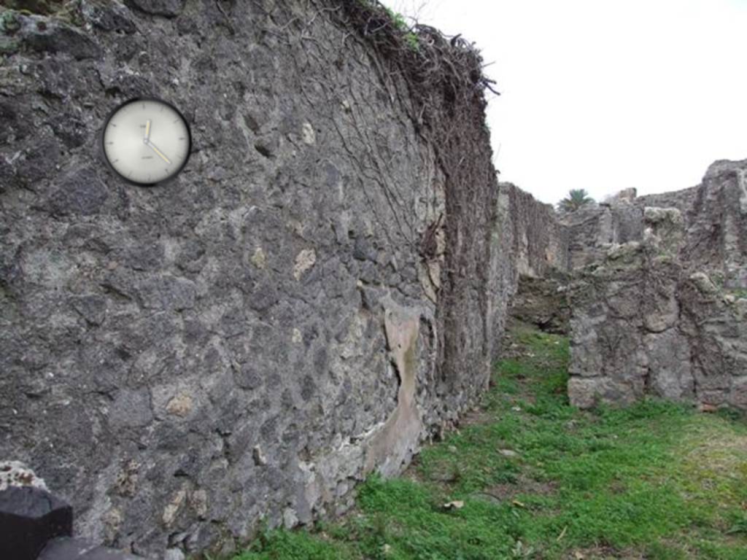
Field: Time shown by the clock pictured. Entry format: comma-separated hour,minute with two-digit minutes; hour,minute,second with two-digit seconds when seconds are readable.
12,23
